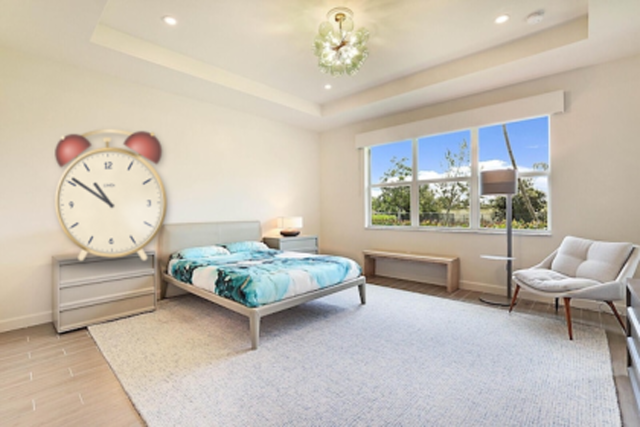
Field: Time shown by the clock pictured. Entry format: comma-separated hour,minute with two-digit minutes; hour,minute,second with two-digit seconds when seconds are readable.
10,51
